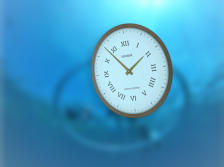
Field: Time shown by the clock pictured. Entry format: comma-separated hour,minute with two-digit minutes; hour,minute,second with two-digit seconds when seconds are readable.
1,53
